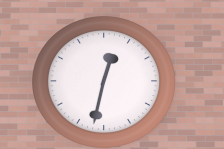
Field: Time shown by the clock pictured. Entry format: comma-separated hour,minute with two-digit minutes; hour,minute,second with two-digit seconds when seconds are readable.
12,32
